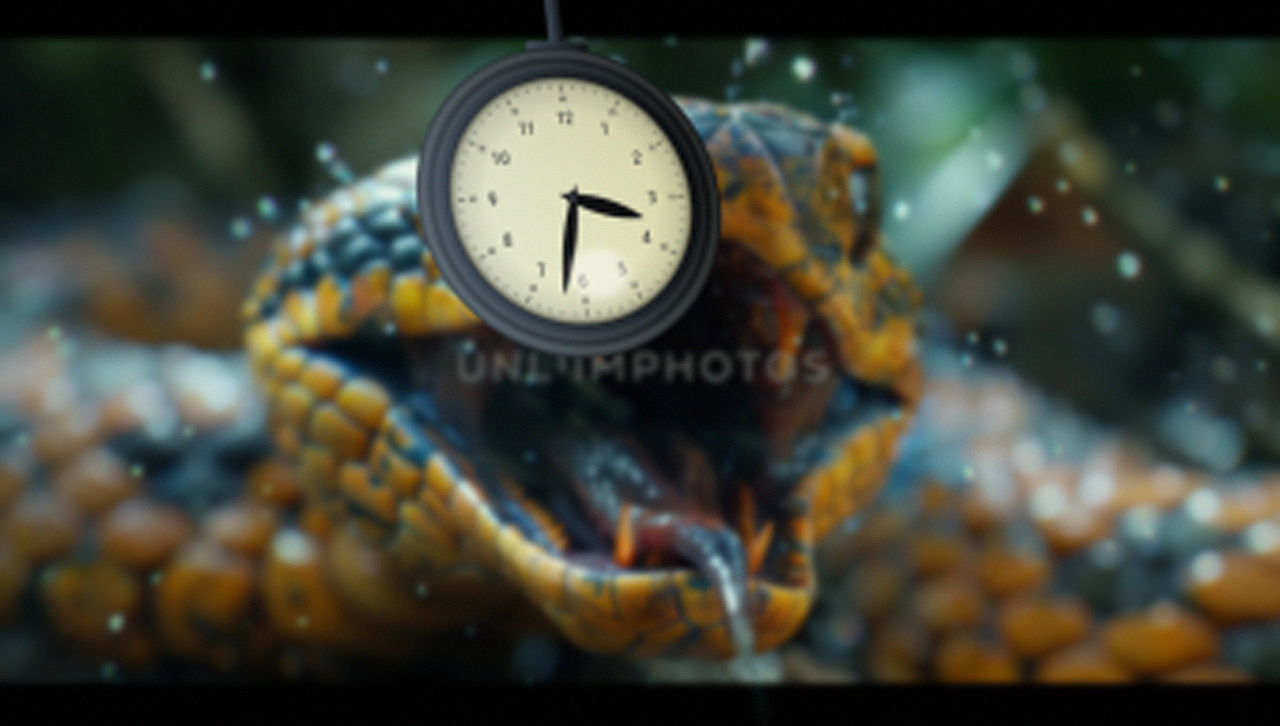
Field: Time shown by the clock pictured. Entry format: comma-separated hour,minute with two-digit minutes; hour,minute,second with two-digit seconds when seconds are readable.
3,32
